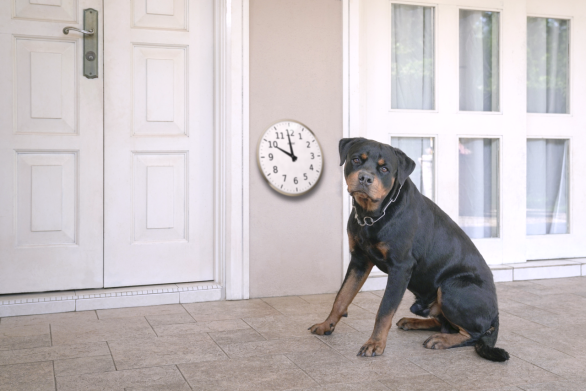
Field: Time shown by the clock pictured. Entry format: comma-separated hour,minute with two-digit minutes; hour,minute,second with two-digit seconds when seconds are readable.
9,59
